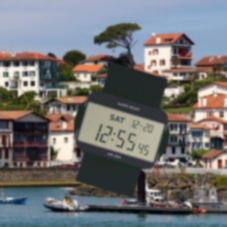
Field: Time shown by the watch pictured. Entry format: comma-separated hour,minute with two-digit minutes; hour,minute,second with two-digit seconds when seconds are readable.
12,55,45
